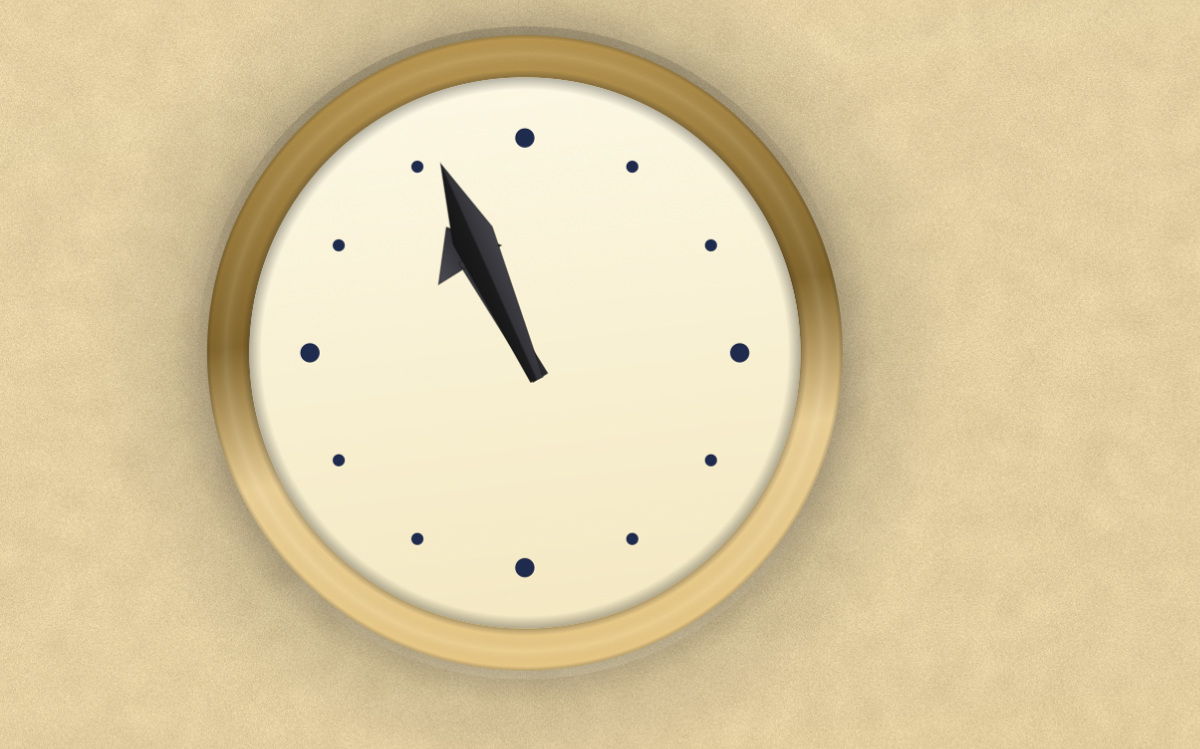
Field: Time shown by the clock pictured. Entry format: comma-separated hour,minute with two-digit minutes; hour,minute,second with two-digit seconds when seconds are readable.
10,56
